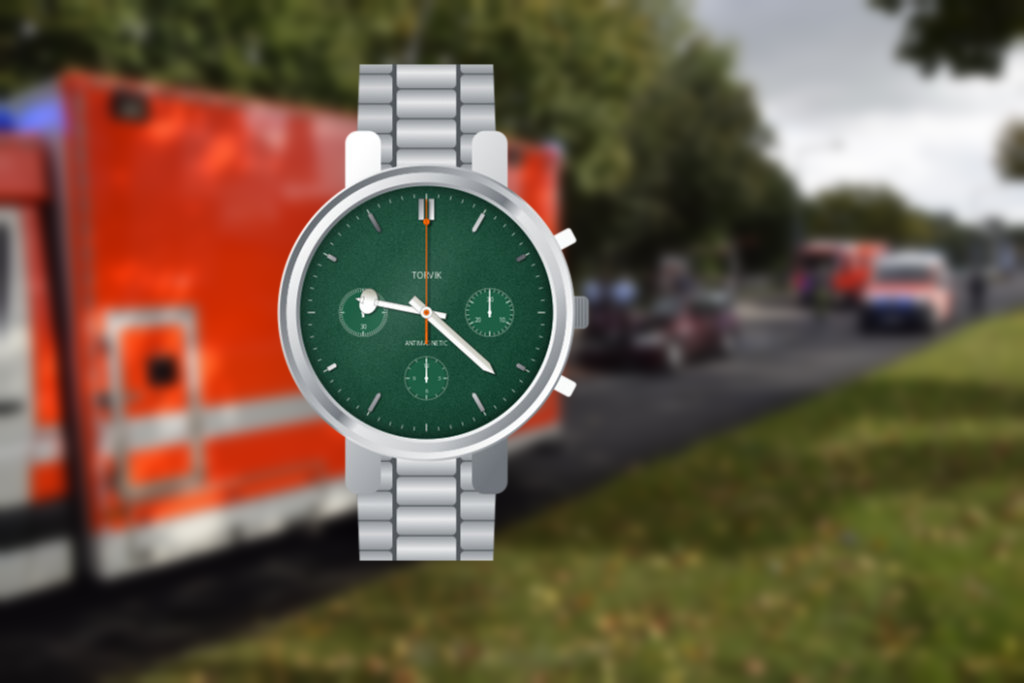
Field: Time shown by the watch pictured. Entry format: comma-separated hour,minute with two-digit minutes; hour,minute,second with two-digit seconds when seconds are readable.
9,22
